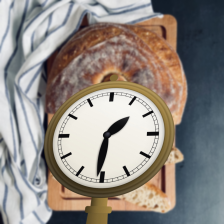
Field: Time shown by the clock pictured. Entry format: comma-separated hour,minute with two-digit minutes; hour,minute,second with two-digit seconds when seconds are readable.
1,31
